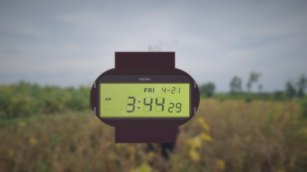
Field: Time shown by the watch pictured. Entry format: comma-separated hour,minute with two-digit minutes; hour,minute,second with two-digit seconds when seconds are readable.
3,44,29
